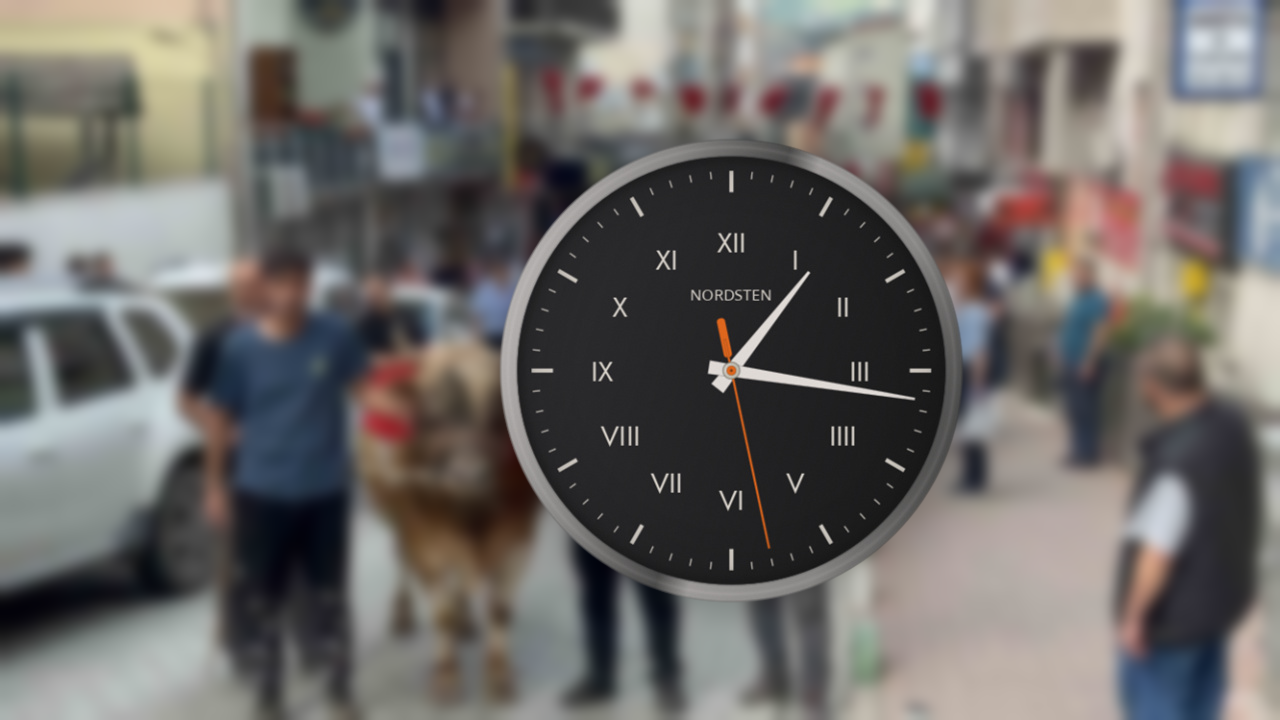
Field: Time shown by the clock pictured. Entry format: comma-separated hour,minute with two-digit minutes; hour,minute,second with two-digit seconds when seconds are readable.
1,16,28
